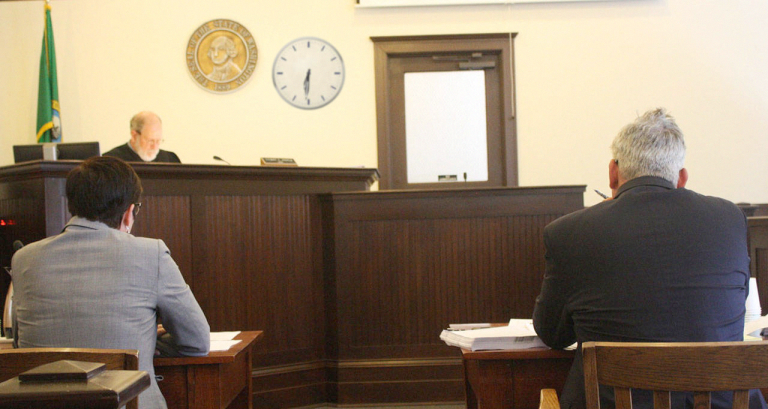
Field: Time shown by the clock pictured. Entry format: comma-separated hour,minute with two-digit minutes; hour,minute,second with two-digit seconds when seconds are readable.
6,31
